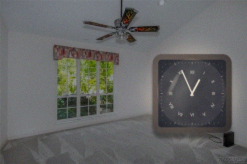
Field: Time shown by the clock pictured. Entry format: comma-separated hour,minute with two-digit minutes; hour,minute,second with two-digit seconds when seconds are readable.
12,56
